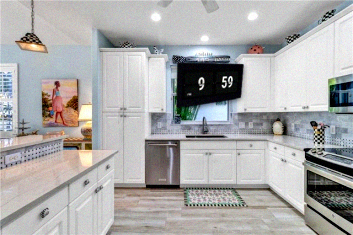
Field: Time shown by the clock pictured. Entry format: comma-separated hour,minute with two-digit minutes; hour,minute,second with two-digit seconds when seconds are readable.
9,59
